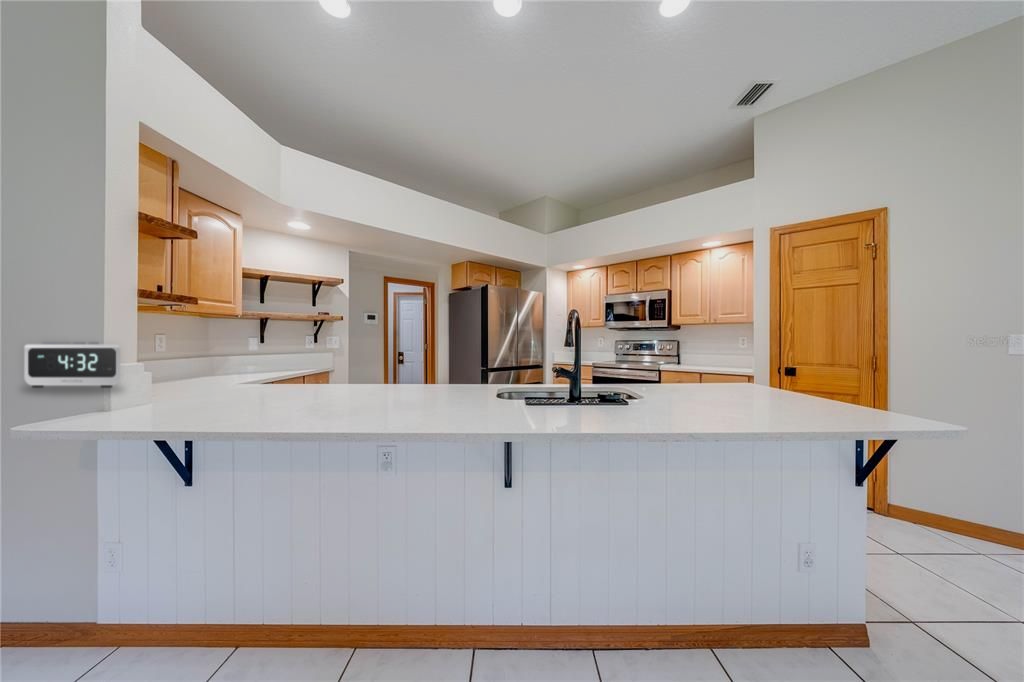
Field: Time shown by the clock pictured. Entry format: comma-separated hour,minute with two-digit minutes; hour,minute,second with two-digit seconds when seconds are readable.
4,32
